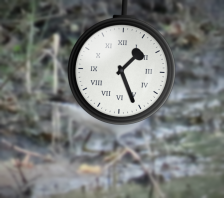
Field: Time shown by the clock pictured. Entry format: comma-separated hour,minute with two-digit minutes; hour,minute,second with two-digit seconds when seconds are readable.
1,26
